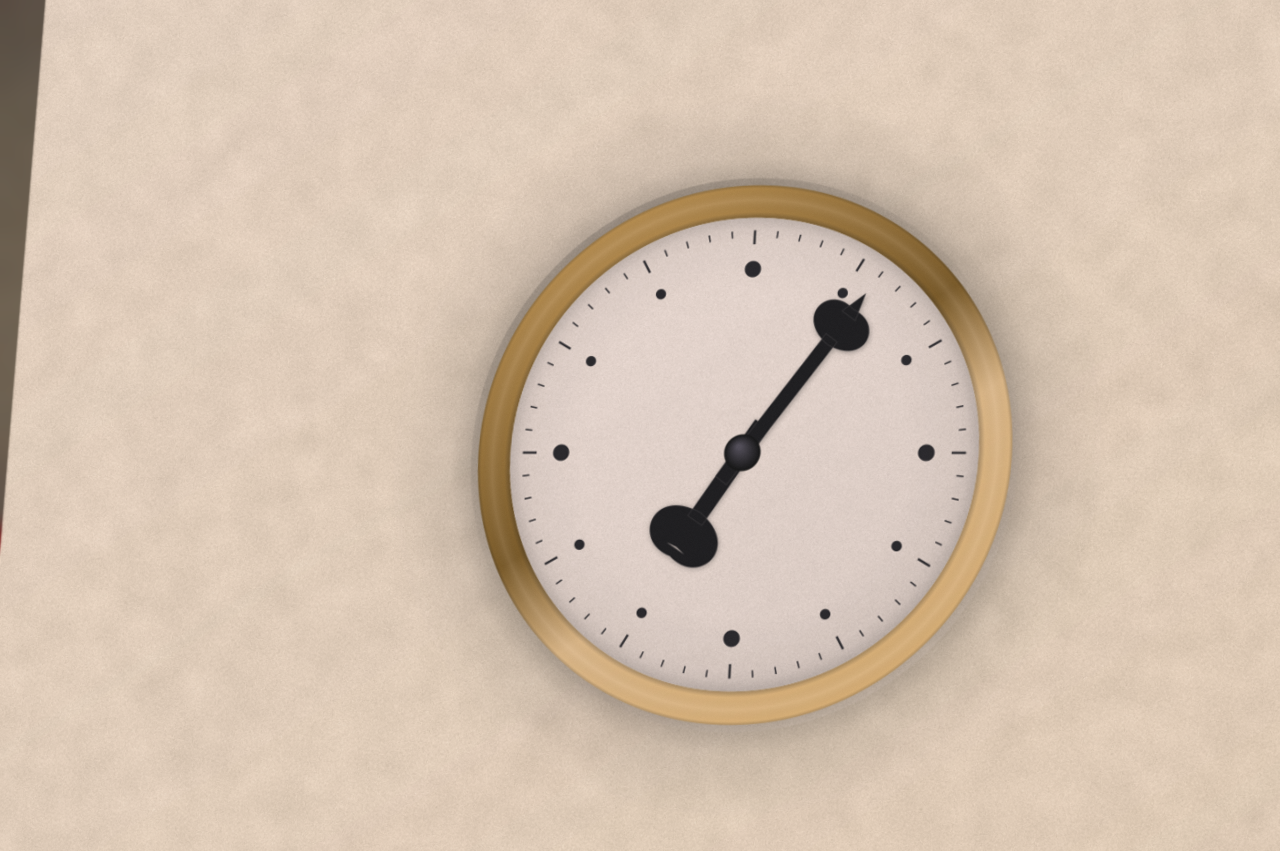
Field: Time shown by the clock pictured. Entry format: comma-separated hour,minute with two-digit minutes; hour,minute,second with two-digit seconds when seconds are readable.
7,06
